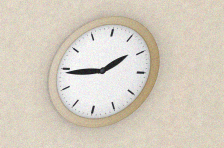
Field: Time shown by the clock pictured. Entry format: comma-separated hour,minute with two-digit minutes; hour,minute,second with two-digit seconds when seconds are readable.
1,44
